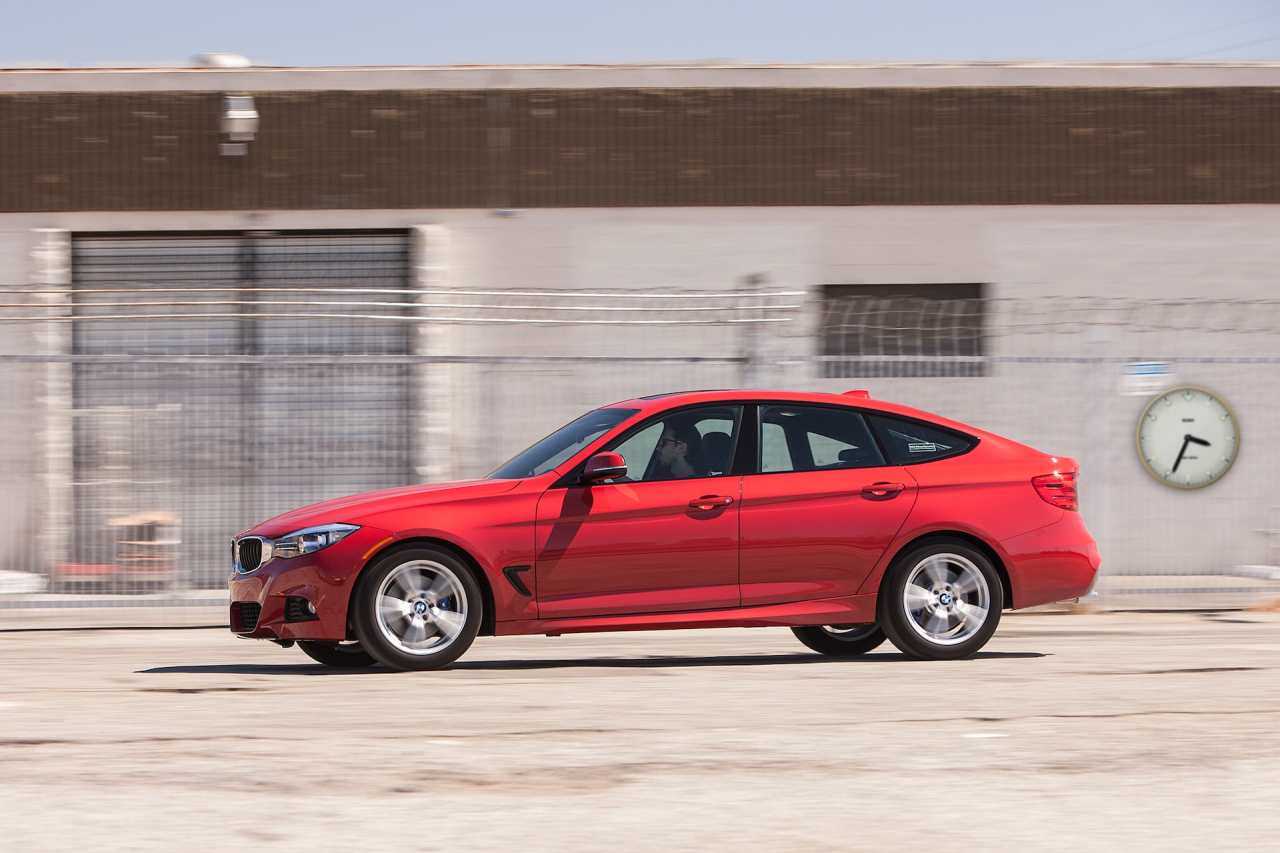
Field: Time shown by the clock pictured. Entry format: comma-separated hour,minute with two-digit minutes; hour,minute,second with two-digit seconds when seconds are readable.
3,34
